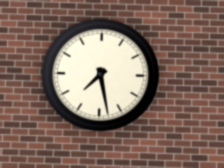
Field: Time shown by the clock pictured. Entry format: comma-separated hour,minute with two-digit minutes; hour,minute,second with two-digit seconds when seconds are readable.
7,28
